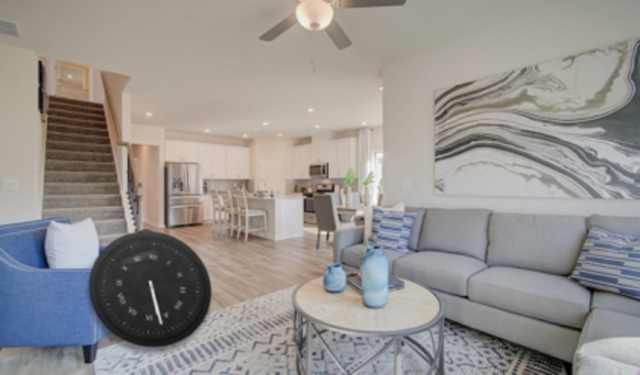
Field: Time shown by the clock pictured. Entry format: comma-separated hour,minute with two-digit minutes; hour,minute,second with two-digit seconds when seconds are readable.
5,27
